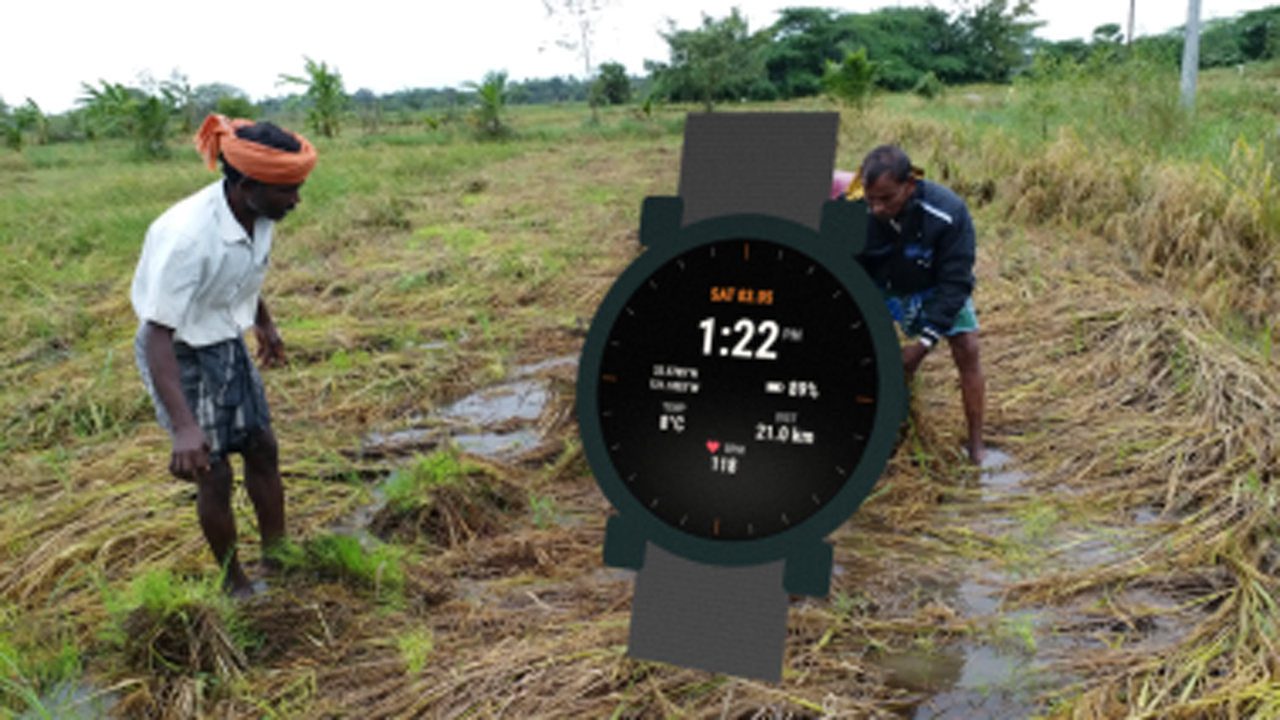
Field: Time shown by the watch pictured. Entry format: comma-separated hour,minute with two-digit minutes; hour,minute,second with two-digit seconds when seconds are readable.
1,22
